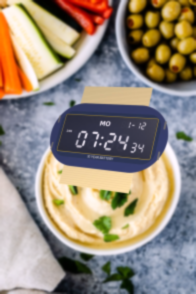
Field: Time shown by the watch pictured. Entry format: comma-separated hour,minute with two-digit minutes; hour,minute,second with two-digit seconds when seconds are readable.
7,24
